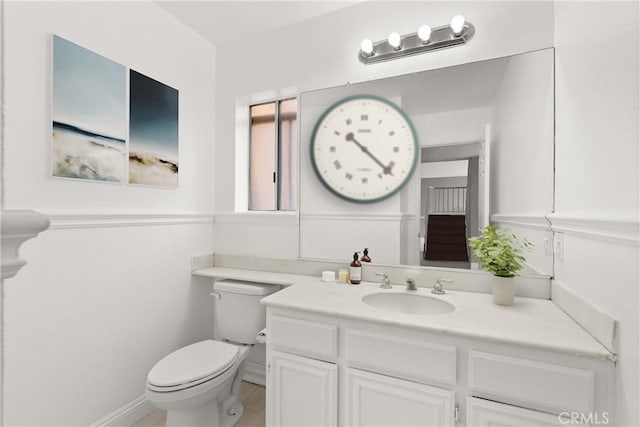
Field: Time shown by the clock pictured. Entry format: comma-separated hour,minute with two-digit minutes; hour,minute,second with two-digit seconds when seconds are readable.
10,22
